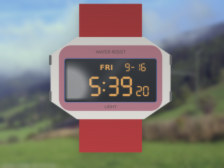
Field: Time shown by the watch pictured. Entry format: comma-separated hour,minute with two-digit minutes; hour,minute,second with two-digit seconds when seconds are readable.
5,39,20
